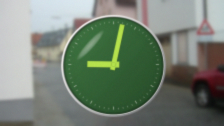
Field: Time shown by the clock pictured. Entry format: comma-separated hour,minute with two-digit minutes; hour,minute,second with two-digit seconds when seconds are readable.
9,02
